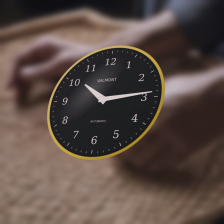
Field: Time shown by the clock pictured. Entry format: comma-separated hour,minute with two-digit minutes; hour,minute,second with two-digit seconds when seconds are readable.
10,14
